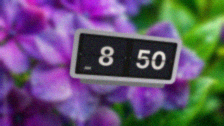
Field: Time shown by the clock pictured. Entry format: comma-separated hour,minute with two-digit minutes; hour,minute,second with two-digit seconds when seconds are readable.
8,50
